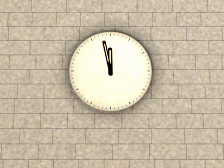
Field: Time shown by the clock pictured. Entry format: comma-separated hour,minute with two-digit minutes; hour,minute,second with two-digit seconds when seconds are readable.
11,58
